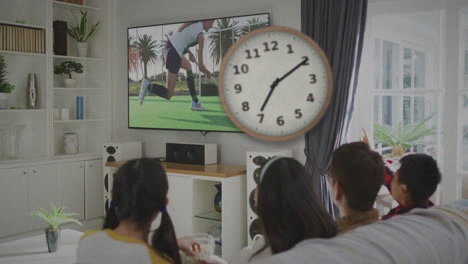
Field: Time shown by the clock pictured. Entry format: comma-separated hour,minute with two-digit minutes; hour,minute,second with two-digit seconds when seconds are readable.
7,10
